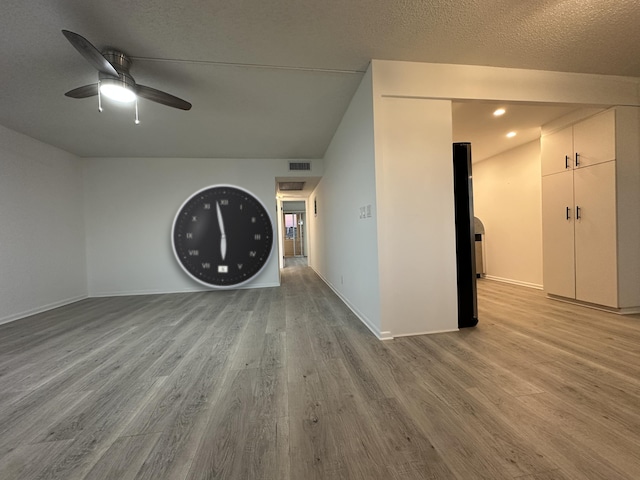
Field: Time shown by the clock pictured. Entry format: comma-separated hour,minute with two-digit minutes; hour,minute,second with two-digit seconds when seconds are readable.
5,58
